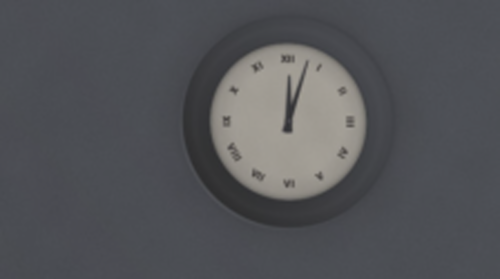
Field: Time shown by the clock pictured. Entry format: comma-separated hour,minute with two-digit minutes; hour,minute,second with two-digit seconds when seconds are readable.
12,03
